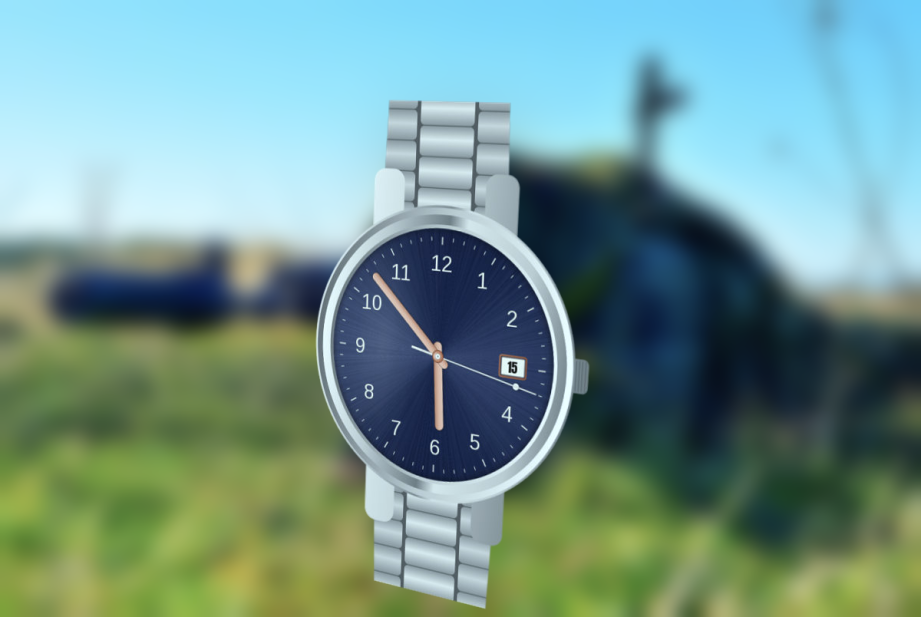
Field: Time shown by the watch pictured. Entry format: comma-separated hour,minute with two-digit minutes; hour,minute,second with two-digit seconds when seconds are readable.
5,52,17
